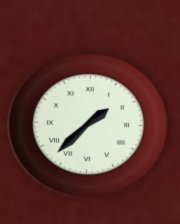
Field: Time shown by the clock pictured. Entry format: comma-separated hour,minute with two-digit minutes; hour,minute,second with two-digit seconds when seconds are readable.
1,37
